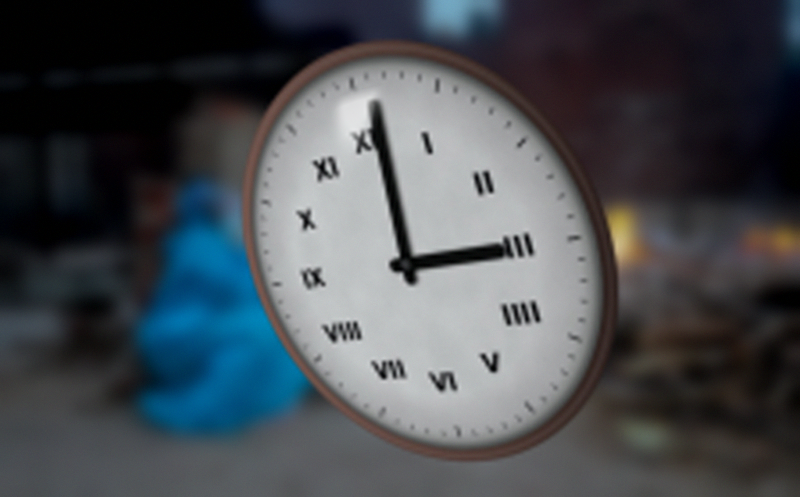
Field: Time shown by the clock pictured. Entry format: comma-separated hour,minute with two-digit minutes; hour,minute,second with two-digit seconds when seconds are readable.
3,01
